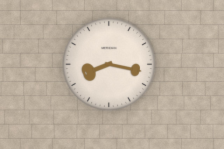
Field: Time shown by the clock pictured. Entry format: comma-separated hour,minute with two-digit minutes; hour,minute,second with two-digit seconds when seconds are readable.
8,17
